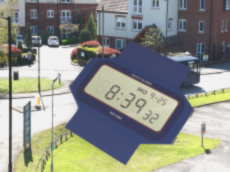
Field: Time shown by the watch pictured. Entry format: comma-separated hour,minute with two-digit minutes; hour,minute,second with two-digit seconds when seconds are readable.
8,39,32
